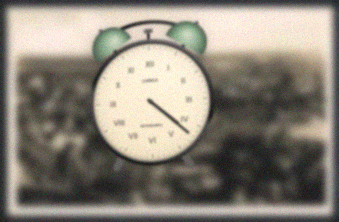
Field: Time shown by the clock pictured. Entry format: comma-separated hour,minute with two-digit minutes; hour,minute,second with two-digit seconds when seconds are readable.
4,22
